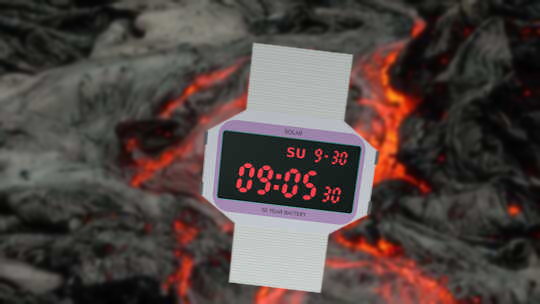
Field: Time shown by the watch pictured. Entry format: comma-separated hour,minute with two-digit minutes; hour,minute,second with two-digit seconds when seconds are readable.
9,05,30
